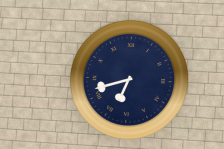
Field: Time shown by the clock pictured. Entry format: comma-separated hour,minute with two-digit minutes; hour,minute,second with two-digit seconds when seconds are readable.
6,42
